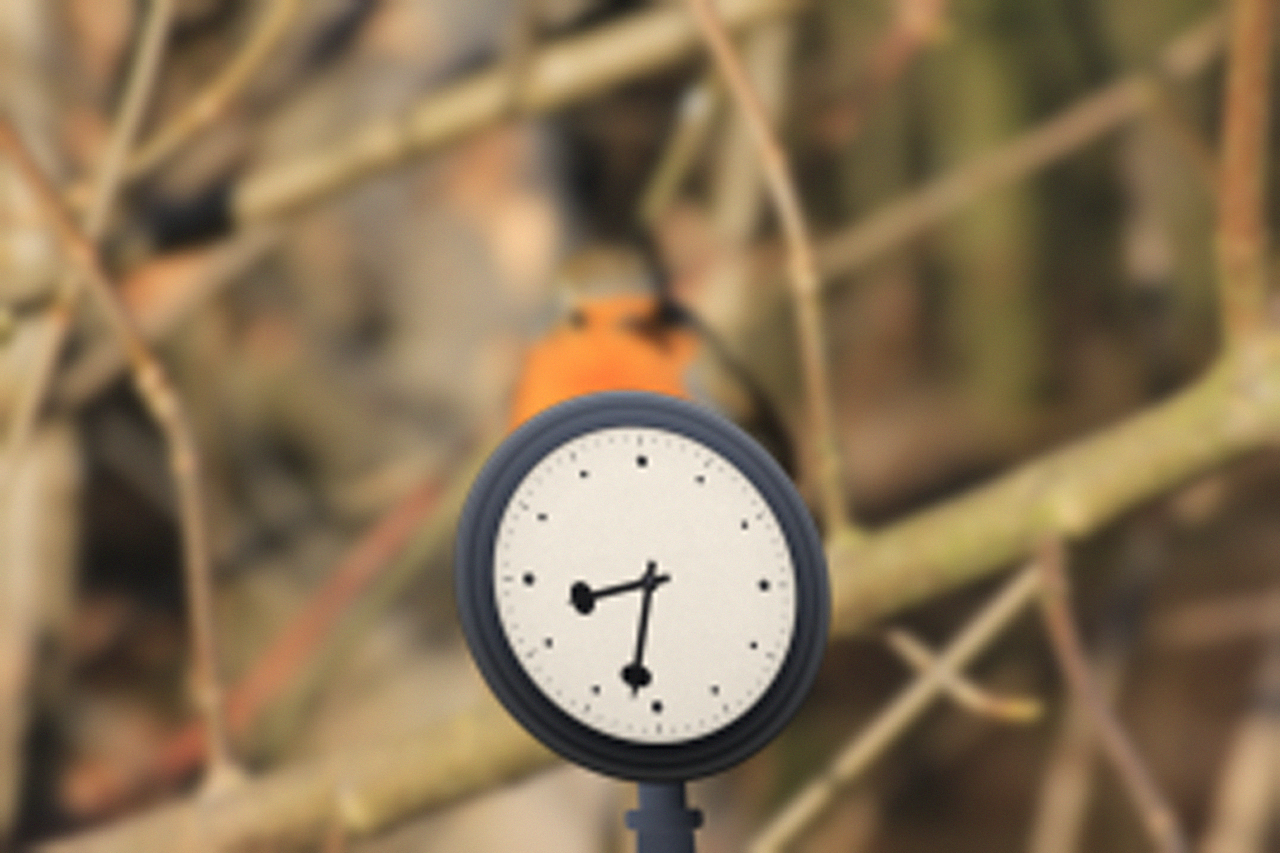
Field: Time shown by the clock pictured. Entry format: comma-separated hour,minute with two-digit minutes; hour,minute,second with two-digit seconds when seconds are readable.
8,32
